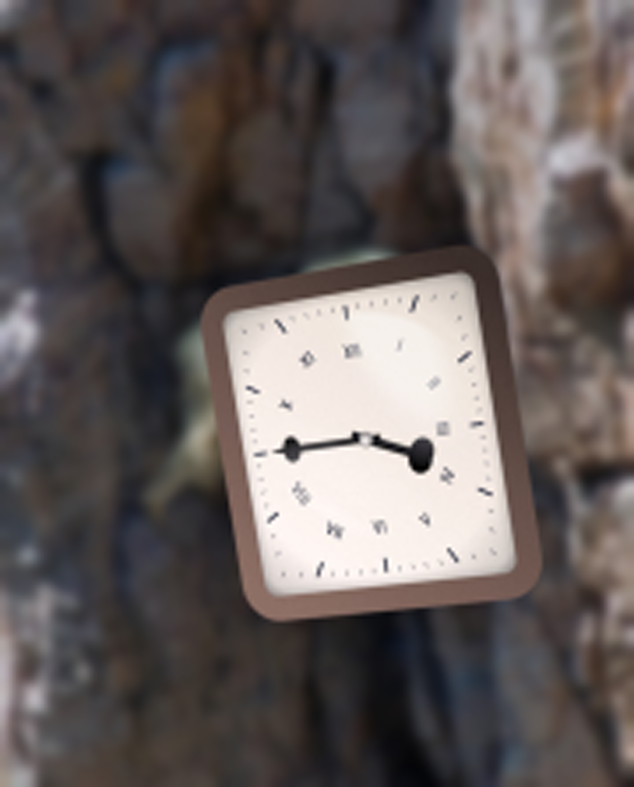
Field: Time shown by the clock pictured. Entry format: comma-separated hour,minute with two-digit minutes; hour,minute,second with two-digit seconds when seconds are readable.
3,45
